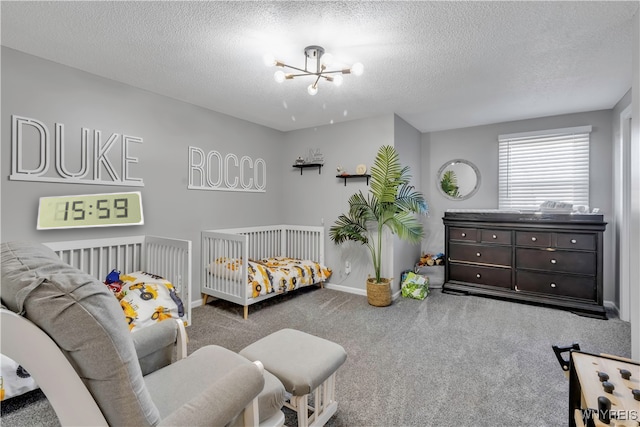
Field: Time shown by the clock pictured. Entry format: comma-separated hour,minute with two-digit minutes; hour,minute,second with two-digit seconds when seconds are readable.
15,59
